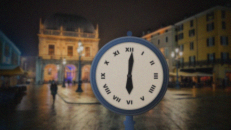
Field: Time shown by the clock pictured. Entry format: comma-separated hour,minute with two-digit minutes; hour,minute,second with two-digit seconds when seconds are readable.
6,01
